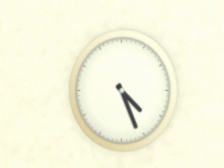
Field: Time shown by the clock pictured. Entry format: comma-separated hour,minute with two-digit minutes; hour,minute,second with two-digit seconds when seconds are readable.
4,26
